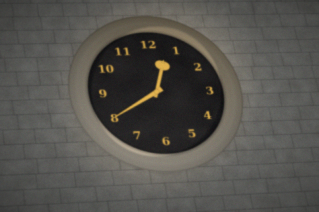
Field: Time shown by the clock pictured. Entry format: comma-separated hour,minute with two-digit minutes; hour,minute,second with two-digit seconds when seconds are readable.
12,40
